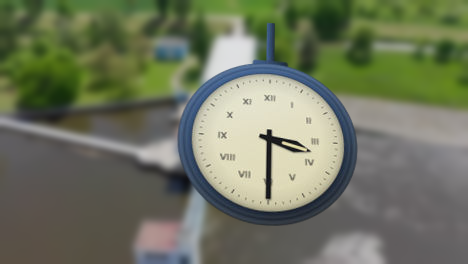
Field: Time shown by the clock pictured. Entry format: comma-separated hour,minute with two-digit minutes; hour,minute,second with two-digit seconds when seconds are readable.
3,30
